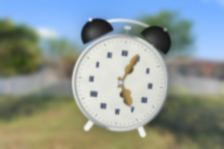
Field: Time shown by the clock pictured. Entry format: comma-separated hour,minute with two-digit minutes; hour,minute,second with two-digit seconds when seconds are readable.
5,04
